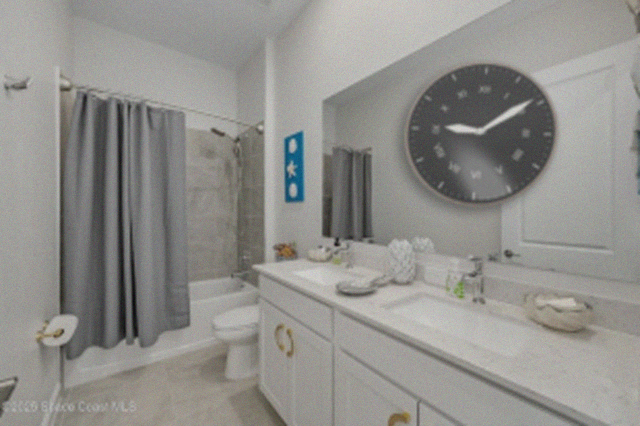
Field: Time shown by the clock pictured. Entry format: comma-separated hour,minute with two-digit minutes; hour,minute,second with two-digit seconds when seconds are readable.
9,09
